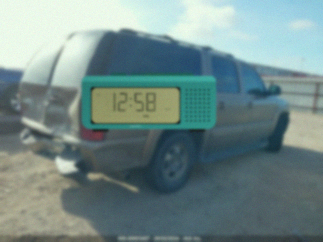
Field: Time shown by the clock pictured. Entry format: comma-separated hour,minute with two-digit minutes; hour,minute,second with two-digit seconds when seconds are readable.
12,58
